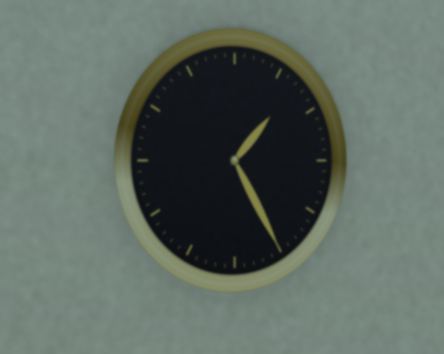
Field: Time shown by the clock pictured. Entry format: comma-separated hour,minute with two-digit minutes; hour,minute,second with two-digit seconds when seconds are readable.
1,25
